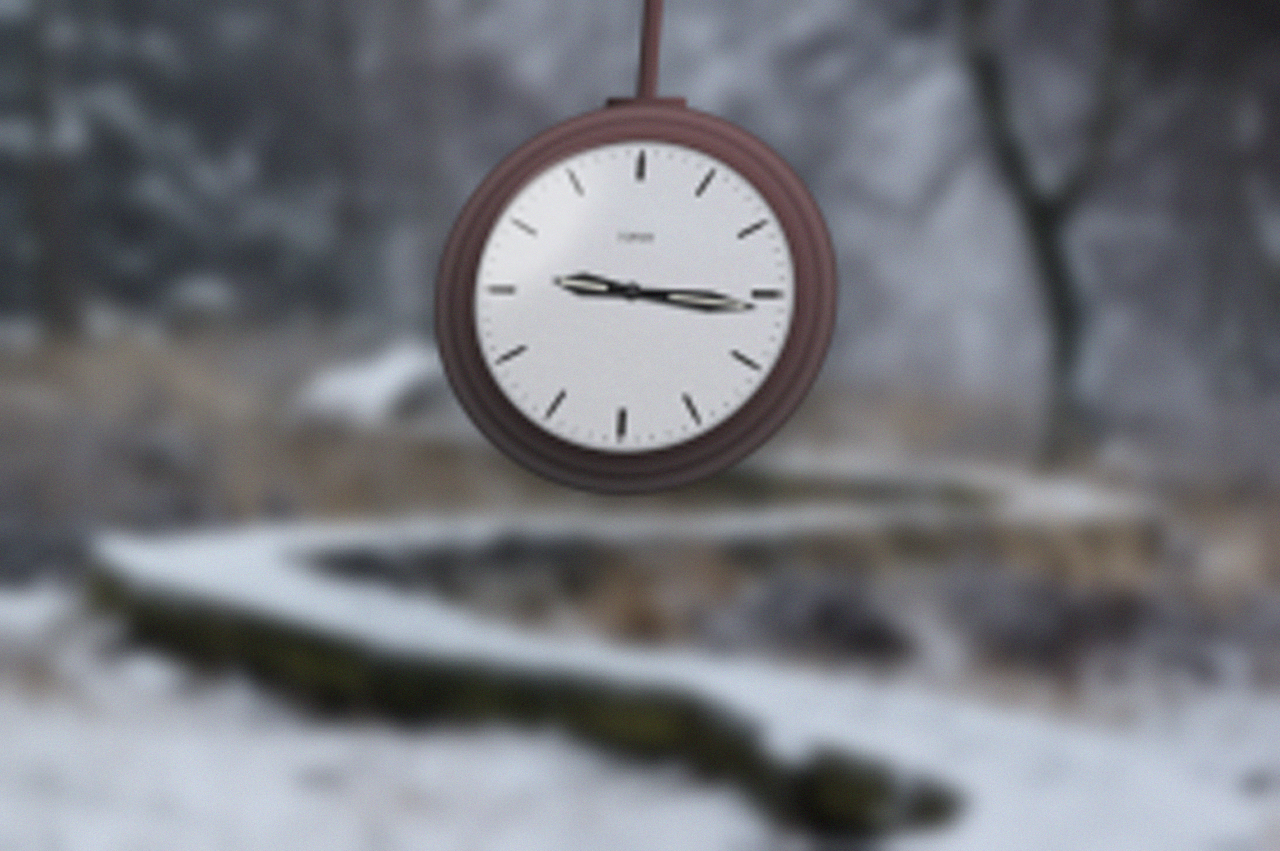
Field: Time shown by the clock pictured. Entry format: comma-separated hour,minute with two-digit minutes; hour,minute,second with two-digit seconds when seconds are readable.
9,16
